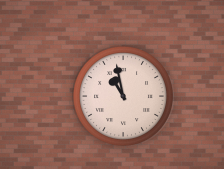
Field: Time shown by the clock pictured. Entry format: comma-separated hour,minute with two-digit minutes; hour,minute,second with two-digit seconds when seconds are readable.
10,58
